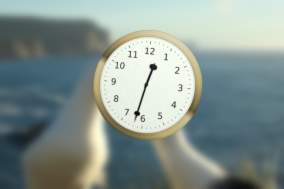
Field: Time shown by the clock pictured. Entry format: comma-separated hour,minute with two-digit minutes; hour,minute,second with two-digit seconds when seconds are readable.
12,32
